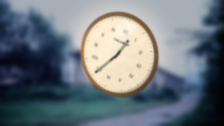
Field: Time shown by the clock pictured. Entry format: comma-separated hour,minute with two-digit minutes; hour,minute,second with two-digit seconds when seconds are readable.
12,35
